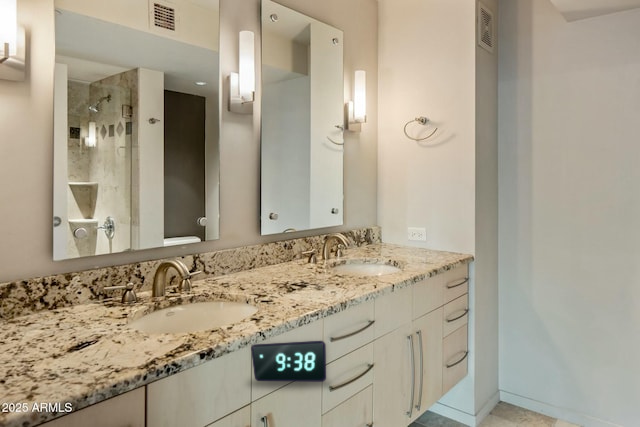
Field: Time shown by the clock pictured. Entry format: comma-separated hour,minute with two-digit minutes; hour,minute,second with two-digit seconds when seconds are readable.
9,38
